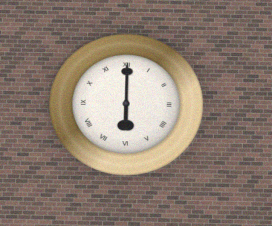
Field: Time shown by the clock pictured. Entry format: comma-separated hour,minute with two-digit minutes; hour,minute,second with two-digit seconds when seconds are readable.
6,00
